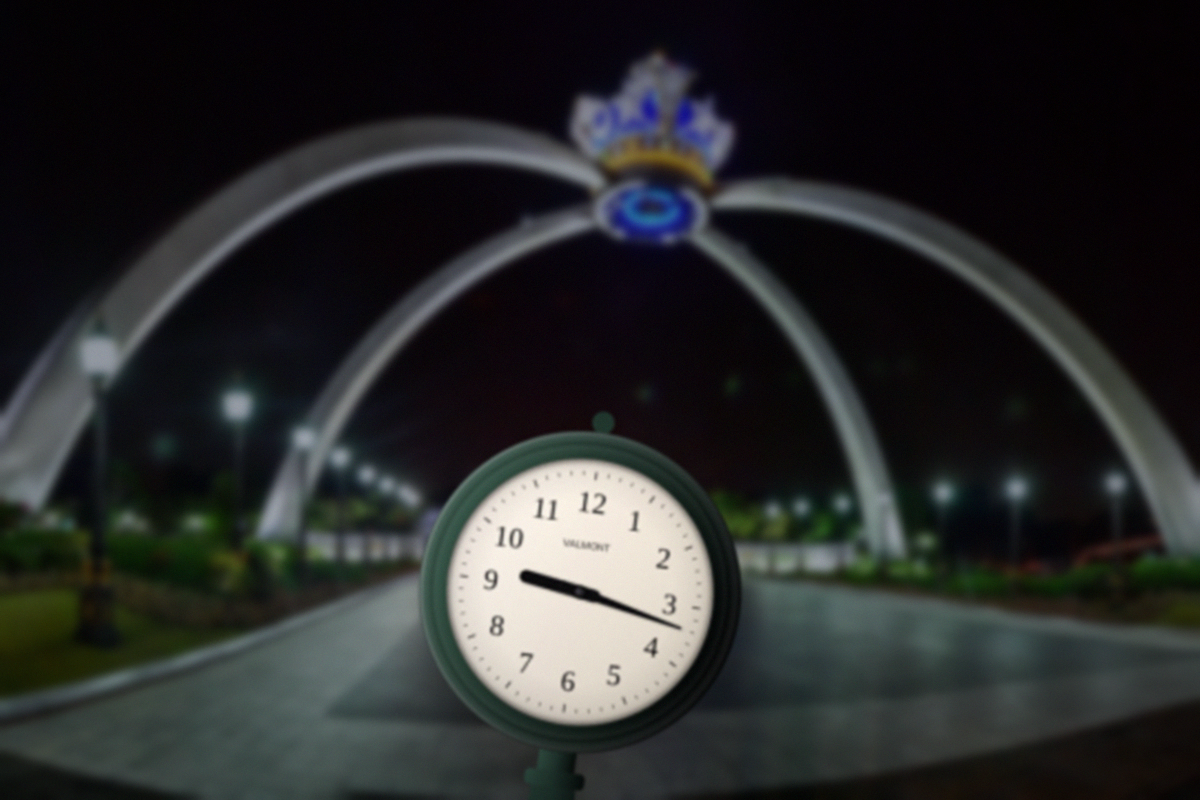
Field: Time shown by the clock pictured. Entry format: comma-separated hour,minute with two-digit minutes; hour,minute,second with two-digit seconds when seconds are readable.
9,17
